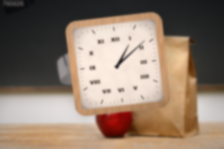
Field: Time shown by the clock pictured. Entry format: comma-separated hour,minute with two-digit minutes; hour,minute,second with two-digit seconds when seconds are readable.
1,09
